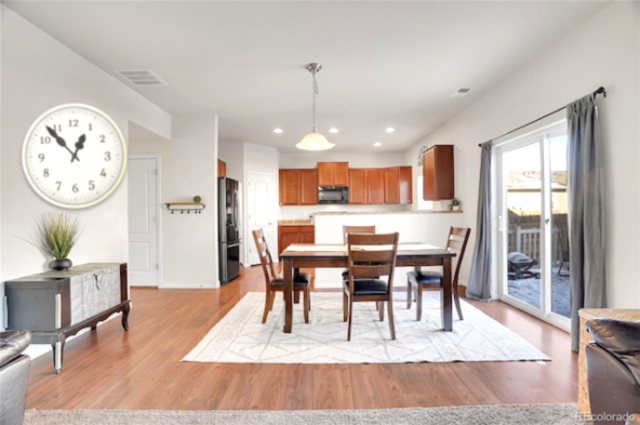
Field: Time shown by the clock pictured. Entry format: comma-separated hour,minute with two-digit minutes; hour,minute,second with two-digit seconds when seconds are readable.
12,53
